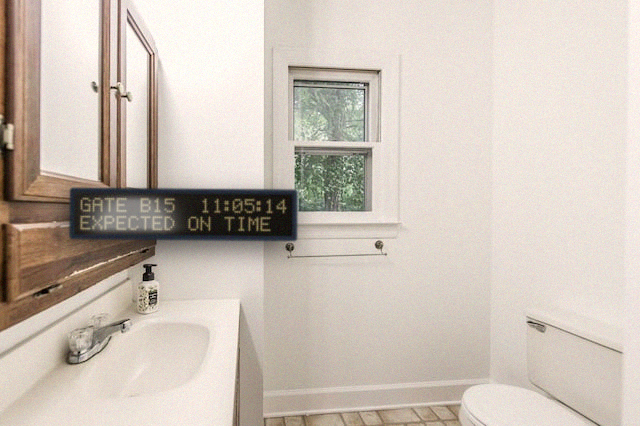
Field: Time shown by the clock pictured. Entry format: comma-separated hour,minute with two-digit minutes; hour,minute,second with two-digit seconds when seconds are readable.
11,05,14
